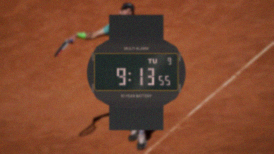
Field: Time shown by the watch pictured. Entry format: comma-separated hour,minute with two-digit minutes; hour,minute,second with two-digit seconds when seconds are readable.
9,13
